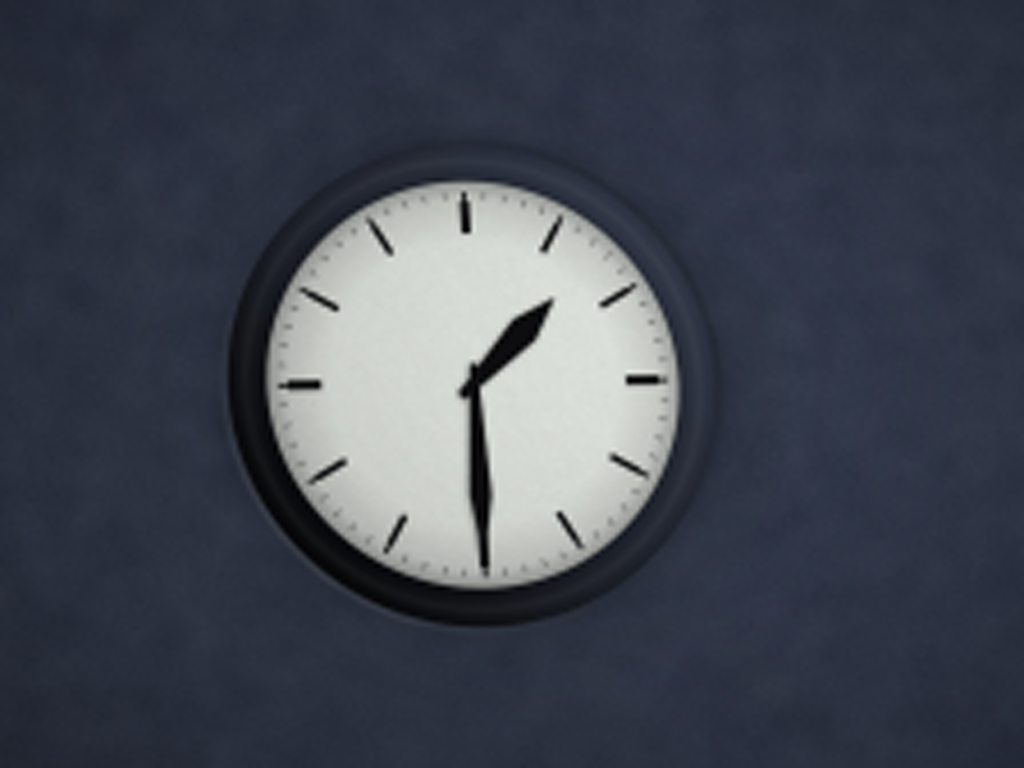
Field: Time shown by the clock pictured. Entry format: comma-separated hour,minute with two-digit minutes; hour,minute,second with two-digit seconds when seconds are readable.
1,30
